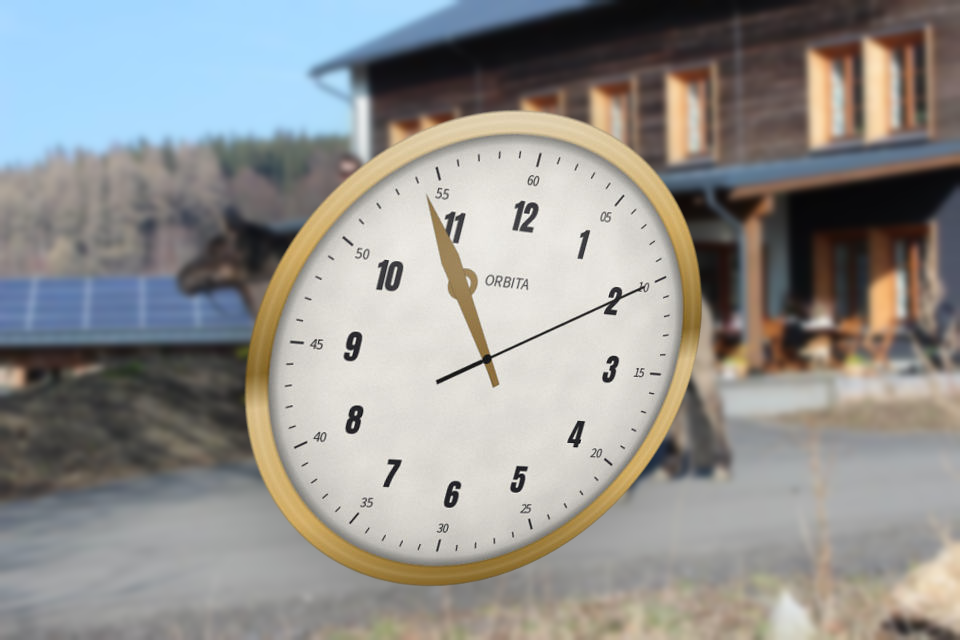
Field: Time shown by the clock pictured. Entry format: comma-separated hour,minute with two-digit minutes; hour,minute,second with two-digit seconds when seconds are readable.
10,54,10
